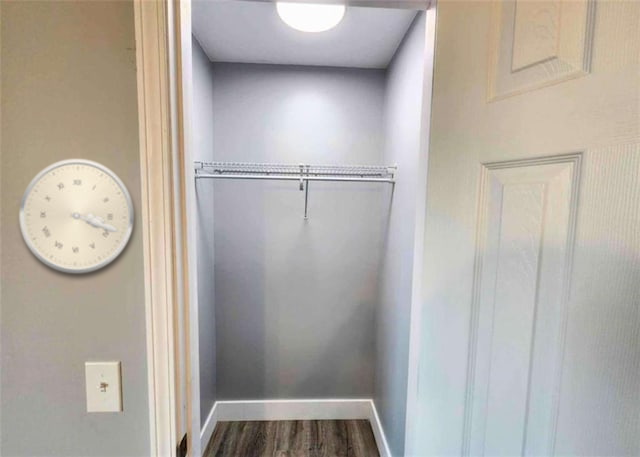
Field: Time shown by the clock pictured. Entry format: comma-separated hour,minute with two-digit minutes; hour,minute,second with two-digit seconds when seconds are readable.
3,18
